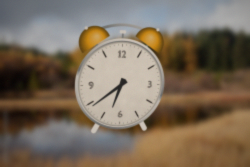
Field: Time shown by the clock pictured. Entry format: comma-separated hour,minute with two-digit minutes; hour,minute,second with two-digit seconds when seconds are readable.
6,39
